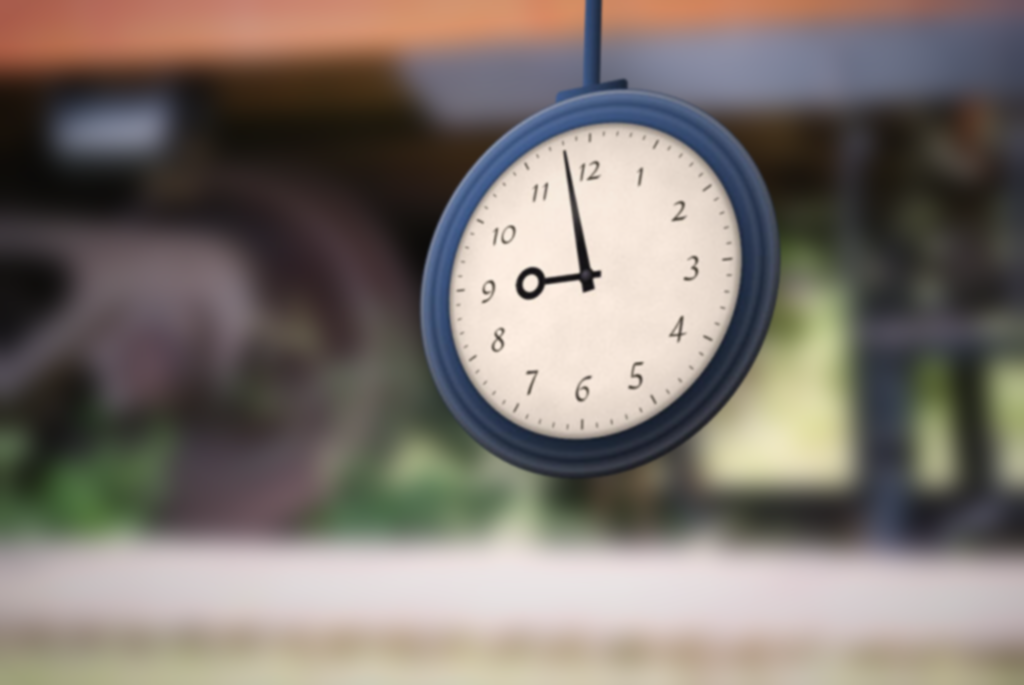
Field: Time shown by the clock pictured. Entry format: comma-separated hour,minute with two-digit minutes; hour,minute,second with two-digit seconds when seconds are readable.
8,58
